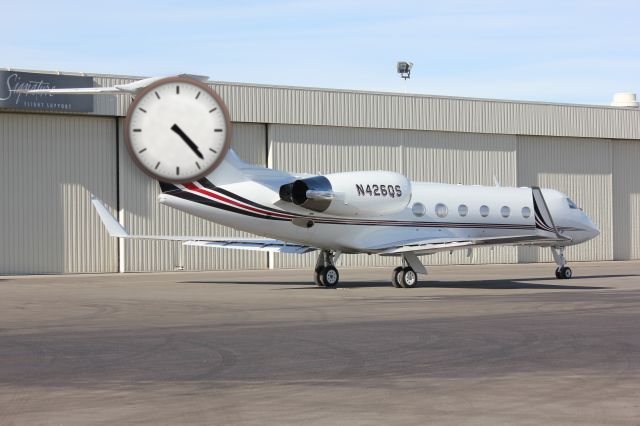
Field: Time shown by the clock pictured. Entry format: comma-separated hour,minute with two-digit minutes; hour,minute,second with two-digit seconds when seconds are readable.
4,23
